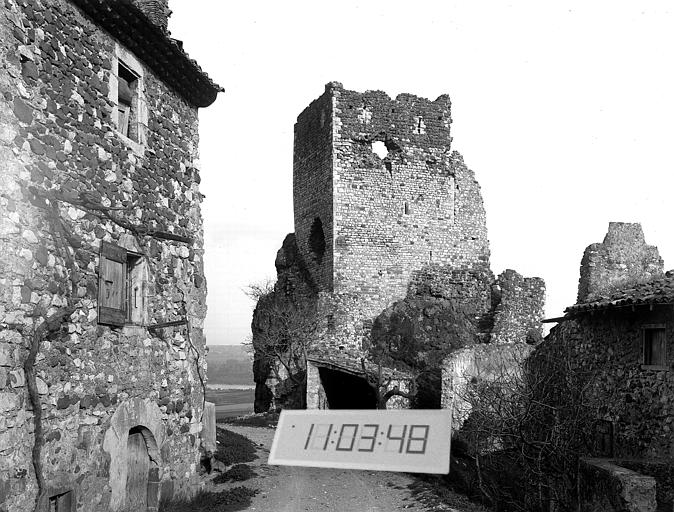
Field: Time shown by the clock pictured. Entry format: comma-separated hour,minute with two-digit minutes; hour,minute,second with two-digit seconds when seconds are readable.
11,03,48
